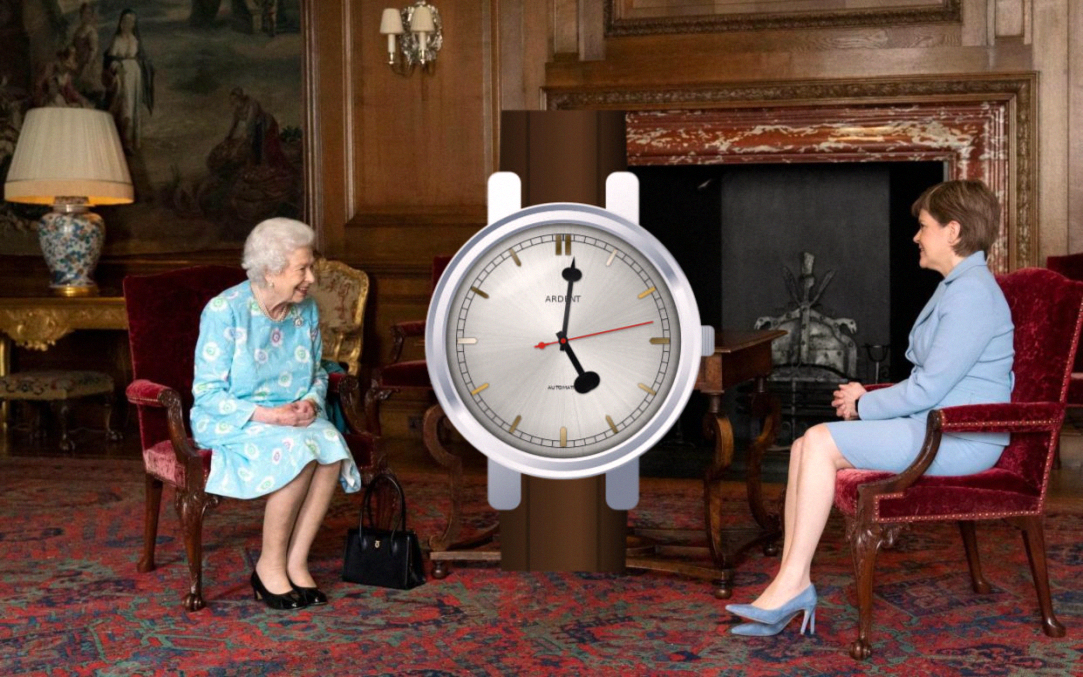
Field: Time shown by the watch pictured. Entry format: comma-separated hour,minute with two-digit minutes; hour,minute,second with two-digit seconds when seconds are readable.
5,01,13
